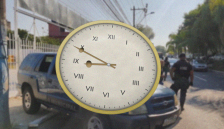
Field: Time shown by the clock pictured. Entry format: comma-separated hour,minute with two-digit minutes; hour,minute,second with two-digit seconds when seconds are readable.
8,49
